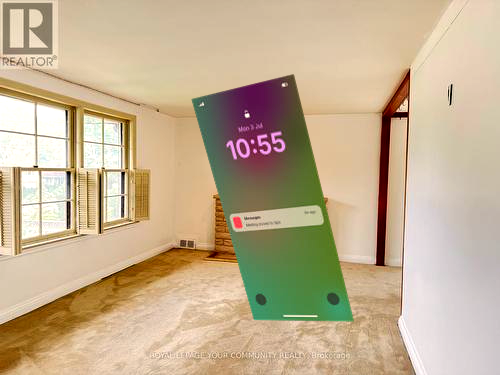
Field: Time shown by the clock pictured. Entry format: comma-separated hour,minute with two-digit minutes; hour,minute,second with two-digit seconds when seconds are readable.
10,55
